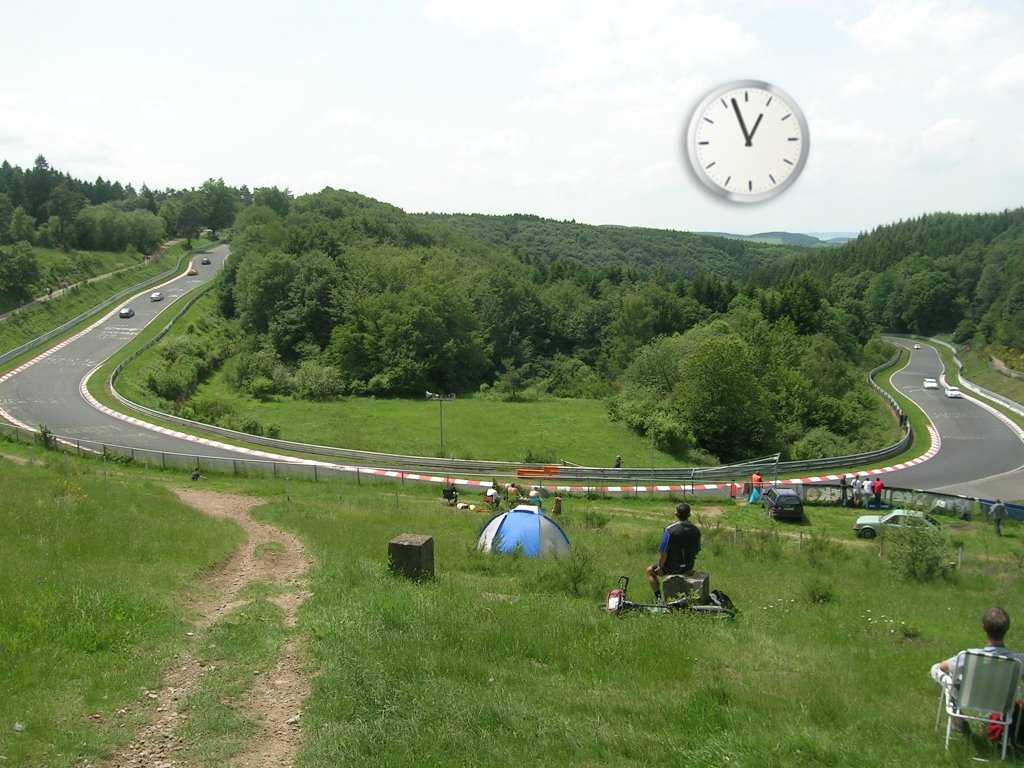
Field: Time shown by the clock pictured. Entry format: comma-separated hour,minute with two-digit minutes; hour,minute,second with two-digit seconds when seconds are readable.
12,57
